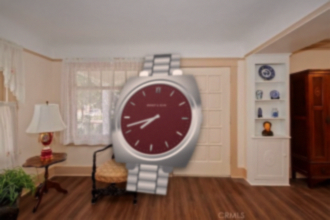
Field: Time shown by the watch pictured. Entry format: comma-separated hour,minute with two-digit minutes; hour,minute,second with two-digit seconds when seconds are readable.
7,42
